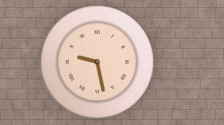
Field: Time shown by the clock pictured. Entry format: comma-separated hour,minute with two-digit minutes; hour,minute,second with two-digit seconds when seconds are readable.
9,28
